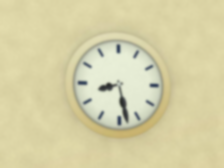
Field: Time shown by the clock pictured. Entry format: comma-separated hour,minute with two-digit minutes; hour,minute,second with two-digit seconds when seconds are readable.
8,28
